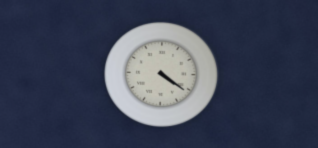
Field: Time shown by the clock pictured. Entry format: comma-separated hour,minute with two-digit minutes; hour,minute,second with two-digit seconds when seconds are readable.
4,21
